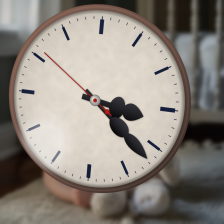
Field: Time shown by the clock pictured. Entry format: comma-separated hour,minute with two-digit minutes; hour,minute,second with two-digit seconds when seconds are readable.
3,21,51
